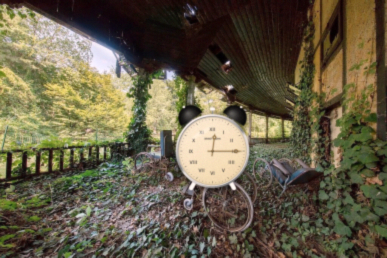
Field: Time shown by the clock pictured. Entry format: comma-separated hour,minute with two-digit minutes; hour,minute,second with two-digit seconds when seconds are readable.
12,15
